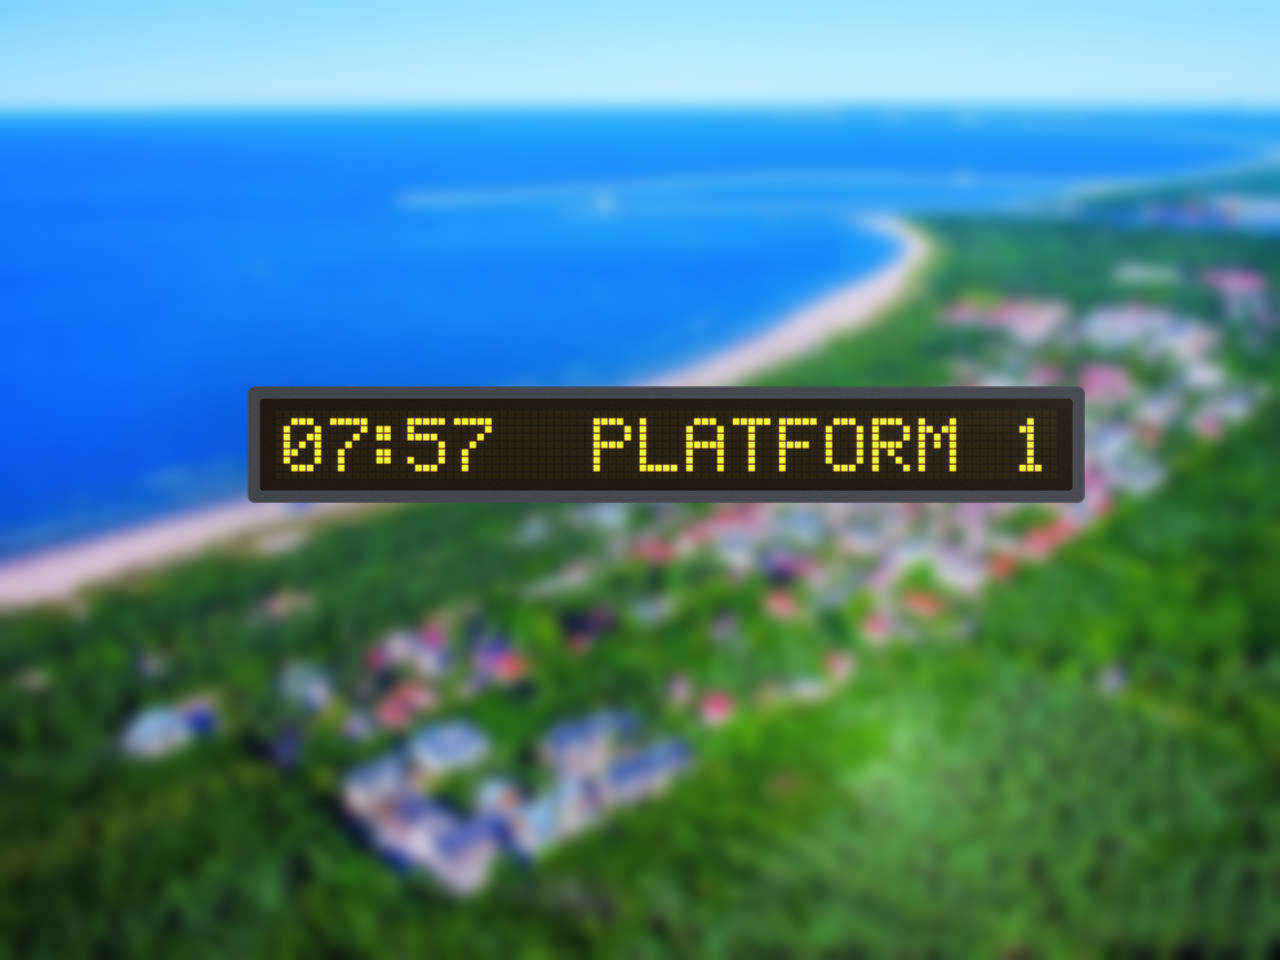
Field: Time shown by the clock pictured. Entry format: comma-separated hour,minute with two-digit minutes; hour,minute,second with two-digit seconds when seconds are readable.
7,57
